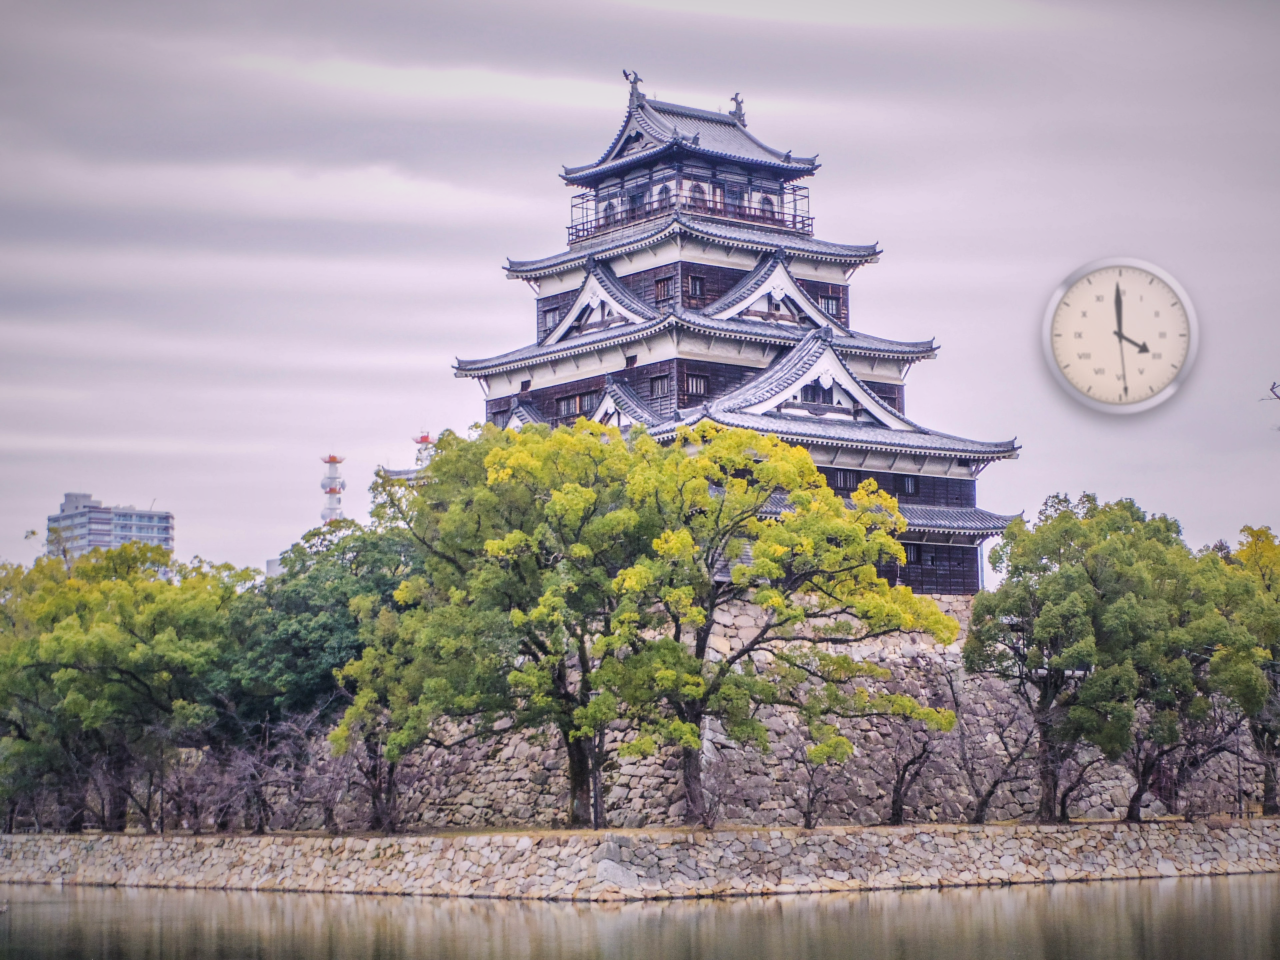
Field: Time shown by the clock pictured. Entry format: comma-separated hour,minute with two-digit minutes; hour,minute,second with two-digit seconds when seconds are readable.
3,59,29
